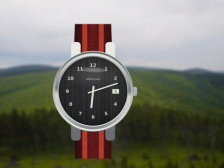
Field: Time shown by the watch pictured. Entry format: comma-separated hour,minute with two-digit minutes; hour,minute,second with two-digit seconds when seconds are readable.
6,12
